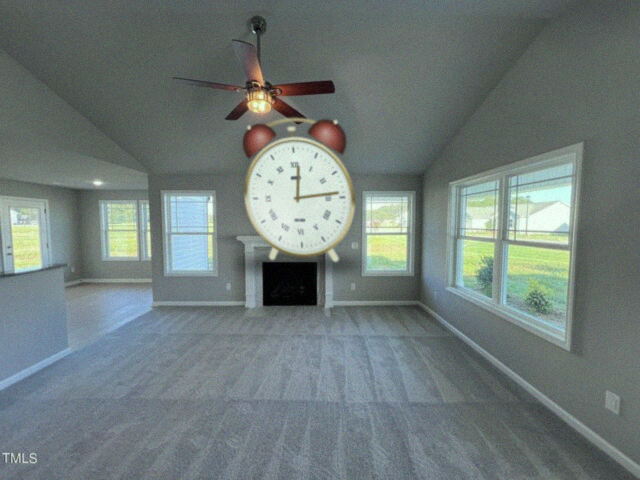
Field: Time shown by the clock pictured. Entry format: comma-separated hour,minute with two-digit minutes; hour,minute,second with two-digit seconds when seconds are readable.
12,14
